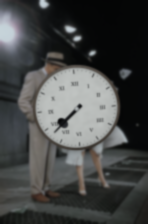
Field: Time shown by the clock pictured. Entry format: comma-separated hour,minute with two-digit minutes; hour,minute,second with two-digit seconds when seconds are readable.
7,38
